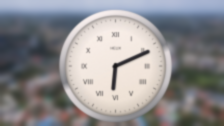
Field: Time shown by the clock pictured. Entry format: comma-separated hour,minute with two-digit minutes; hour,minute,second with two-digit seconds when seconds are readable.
6,11
